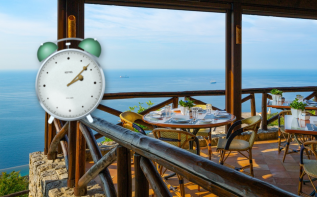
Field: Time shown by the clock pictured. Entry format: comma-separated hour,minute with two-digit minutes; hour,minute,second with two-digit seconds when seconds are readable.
2,08
